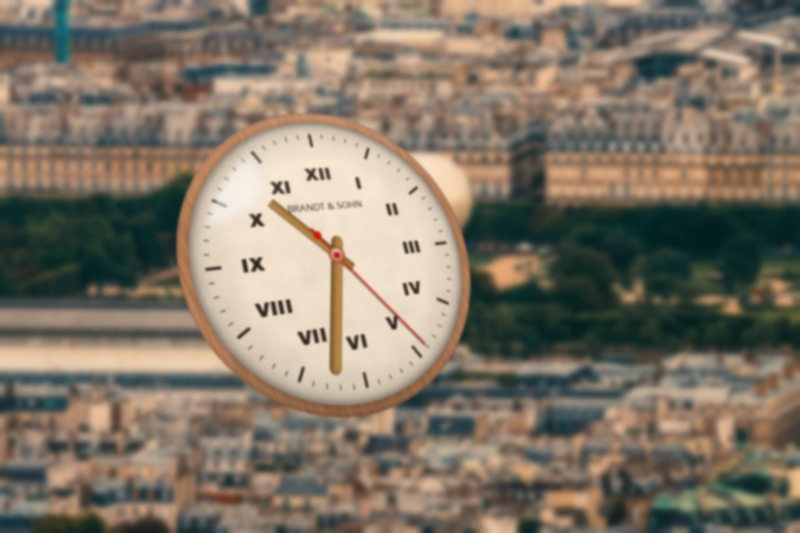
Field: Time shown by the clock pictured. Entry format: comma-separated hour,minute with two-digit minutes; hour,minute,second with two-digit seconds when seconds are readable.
10,32,24
